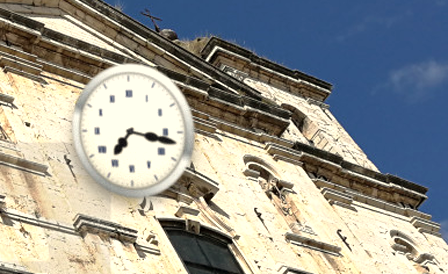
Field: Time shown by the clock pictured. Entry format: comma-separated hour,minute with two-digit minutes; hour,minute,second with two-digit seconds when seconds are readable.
7,17
